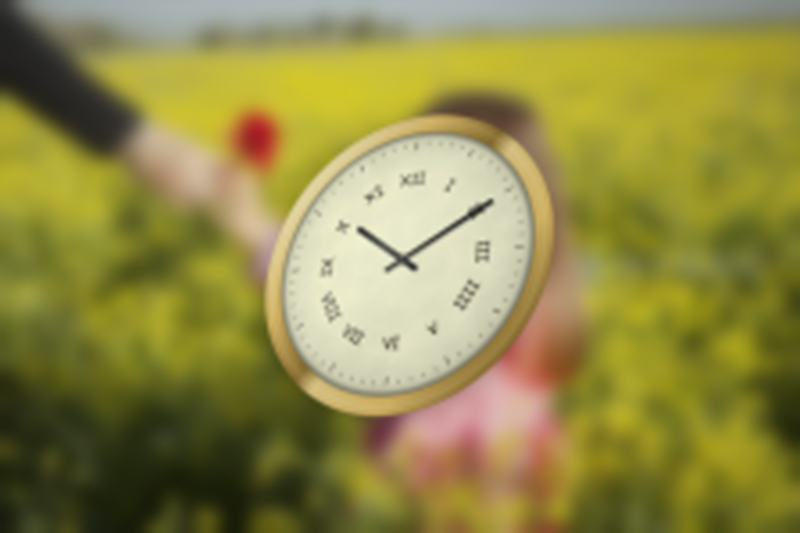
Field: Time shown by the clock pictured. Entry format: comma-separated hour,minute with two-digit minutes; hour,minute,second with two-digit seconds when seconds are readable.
10,10
